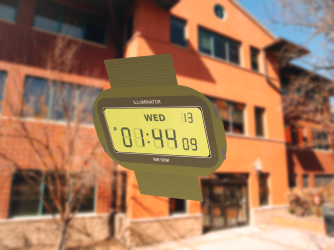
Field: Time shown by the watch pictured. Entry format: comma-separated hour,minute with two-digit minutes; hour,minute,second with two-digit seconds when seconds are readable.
1,44,09
